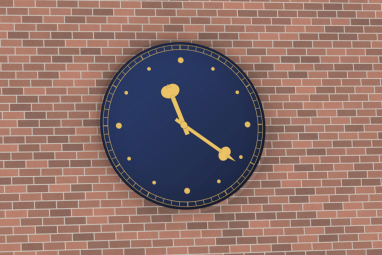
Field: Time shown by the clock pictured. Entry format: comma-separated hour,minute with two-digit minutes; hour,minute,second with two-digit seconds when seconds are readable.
11,21
